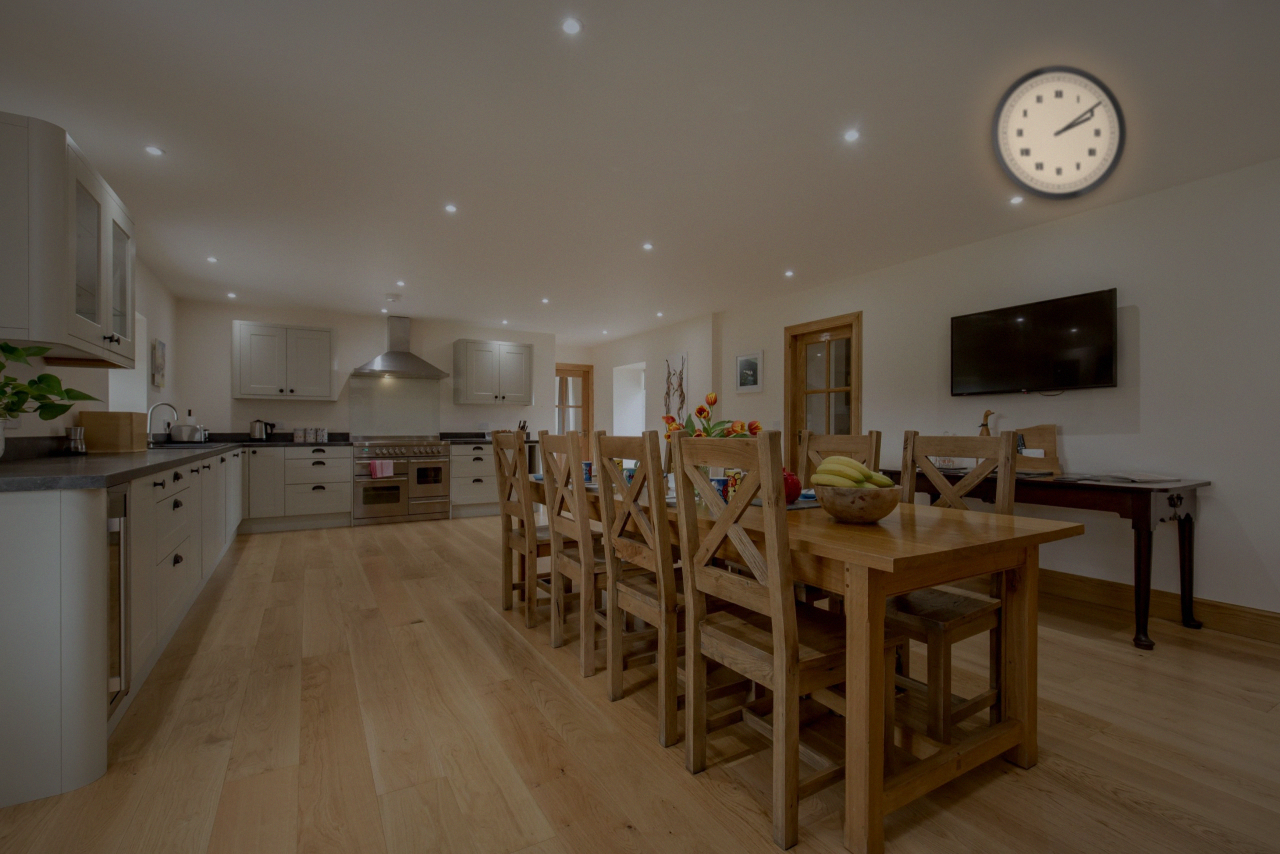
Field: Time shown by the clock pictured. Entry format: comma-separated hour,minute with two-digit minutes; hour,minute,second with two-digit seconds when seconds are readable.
2,09
